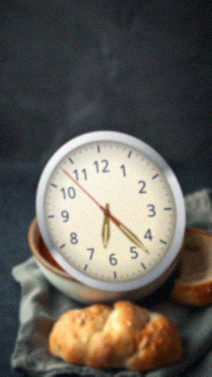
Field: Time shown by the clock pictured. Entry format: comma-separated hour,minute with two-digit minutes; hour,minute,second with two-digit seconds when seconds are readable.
6,22,53
